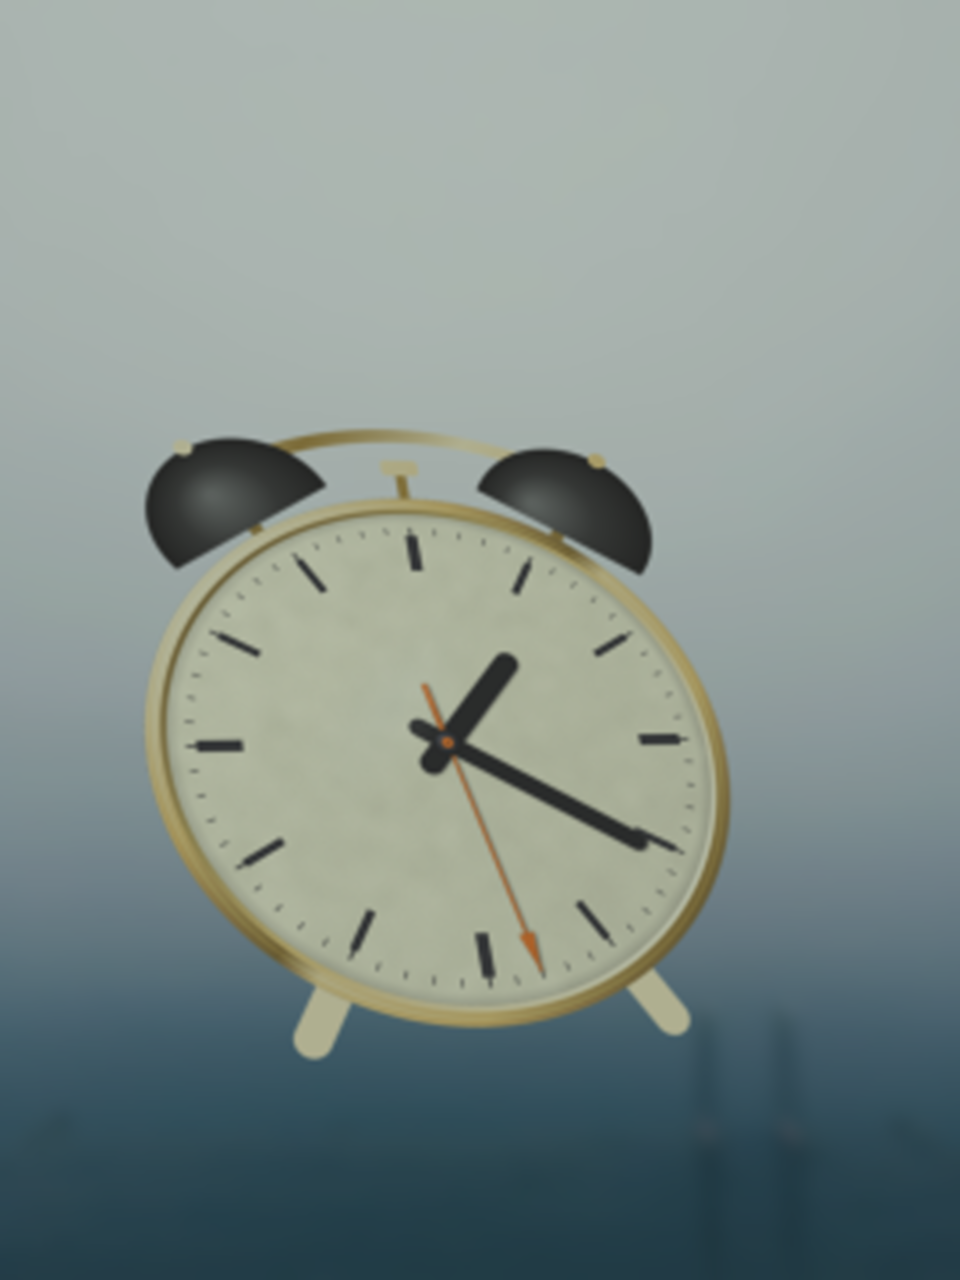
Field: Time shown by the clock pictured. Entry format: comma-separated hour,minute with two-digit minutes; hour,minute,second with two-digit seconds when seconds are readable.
1,20,28
